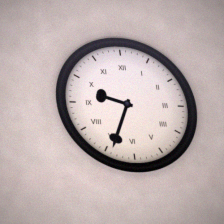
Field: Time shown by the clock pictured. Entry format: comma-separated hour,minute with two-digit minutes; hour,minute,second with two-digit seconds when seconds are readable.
9,34
